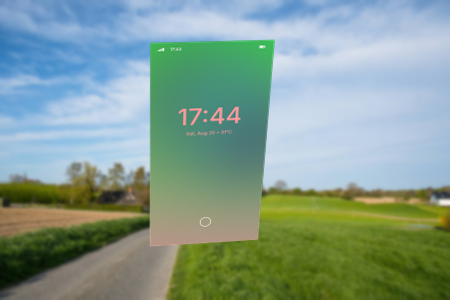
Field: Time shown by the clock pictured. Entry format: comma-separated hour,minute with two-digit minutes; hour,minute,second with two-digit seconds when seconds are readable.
17,44
